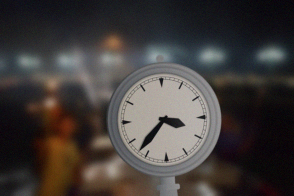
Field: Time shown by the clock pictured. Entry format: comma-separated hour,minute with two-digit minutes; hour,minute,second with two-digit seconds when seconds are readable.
3,37
